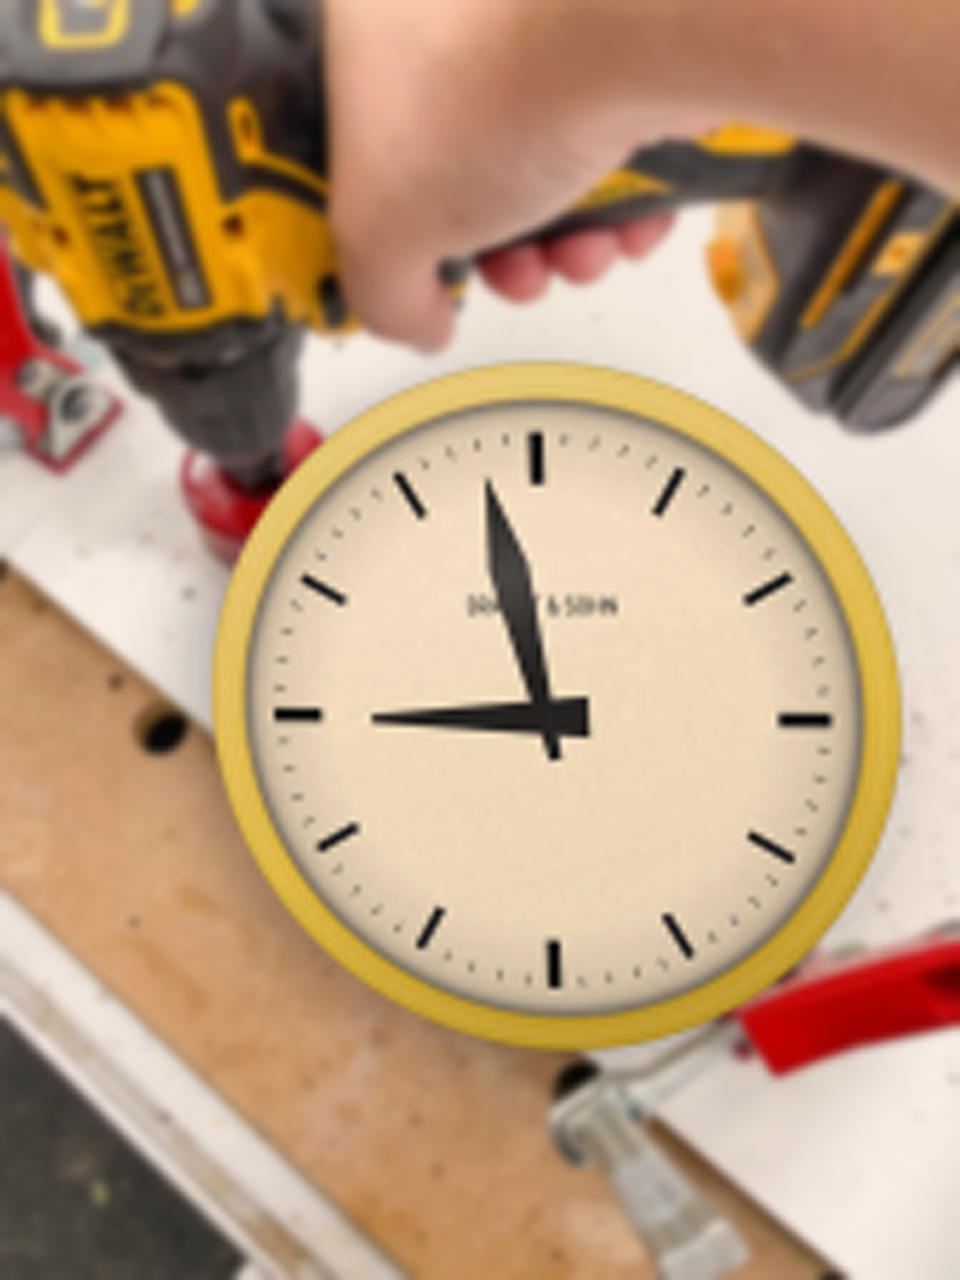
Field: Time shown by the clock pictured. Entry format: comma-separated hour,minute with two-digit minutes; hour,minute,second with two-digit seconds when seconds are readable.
8,58
